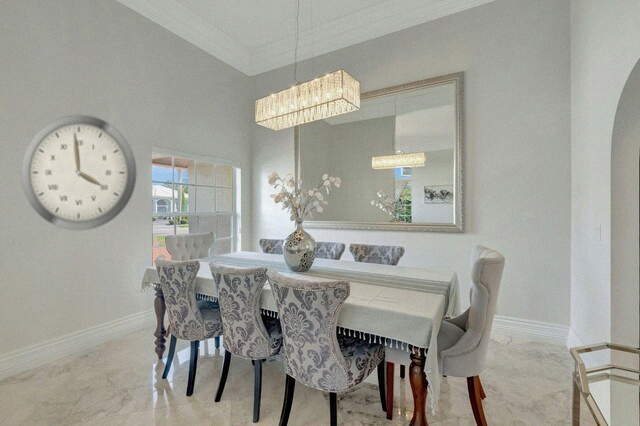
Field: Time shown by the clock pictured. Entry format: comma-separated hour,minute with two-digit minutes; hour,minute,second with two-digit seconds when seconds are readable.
3,59
